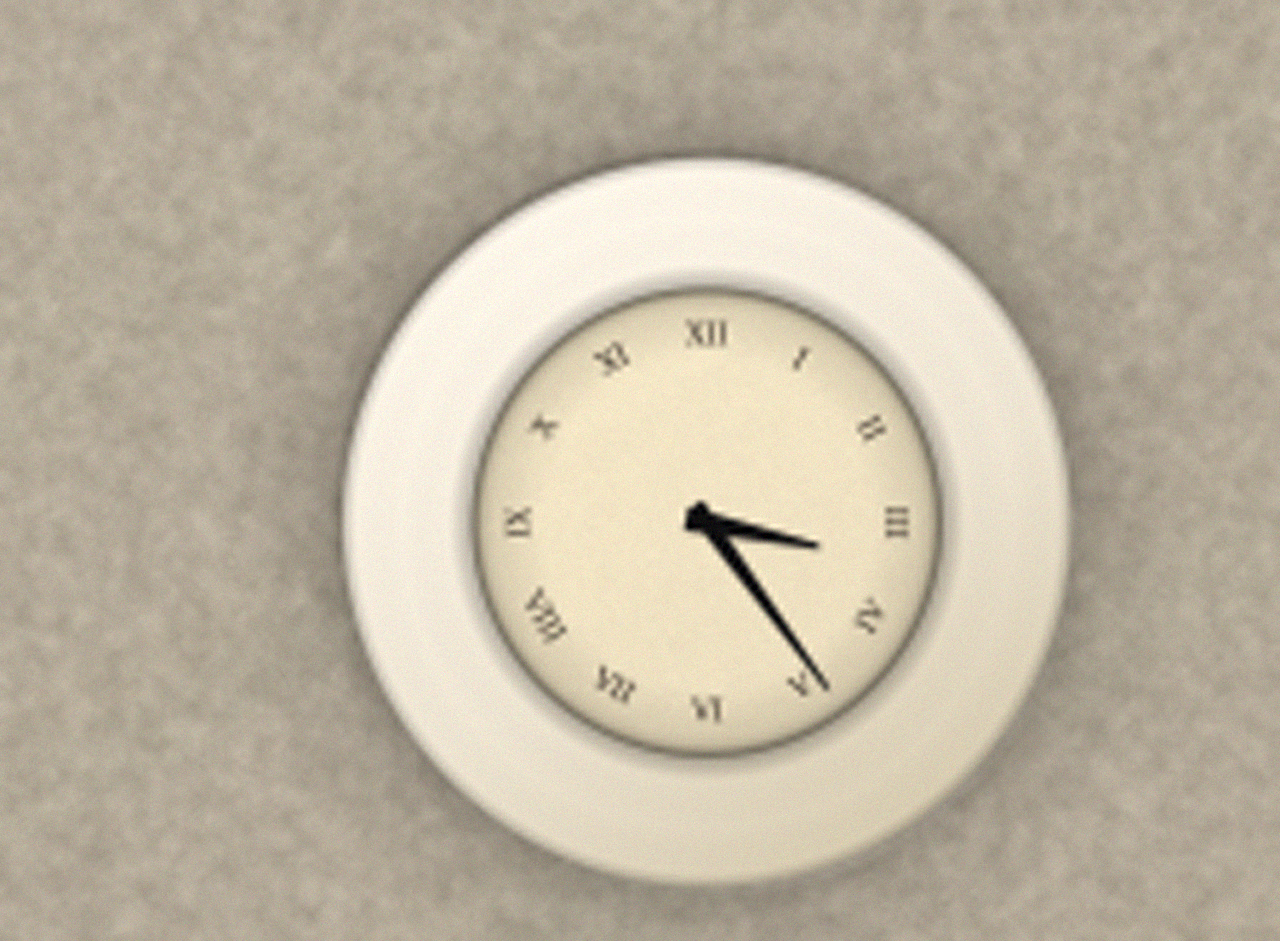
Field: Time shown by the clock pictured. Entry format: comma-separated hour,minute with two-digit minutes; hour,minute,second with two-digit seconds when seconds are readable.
3,24
